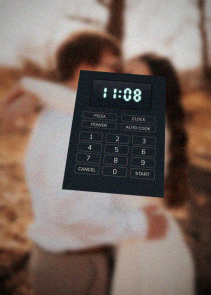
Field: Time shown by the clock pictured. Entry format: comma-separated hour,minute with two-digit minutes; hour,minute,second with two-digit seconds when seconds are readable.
11,08
